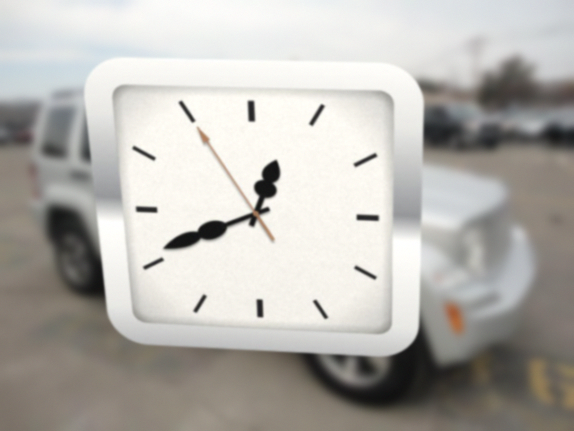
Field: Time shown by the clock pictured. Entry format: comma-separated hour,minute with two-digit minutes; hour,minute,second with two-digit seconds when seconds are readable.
12,40,55
